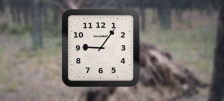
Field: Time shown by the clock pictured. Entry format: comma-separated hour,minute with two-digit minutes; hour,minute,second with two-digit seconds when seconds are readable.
9,06
